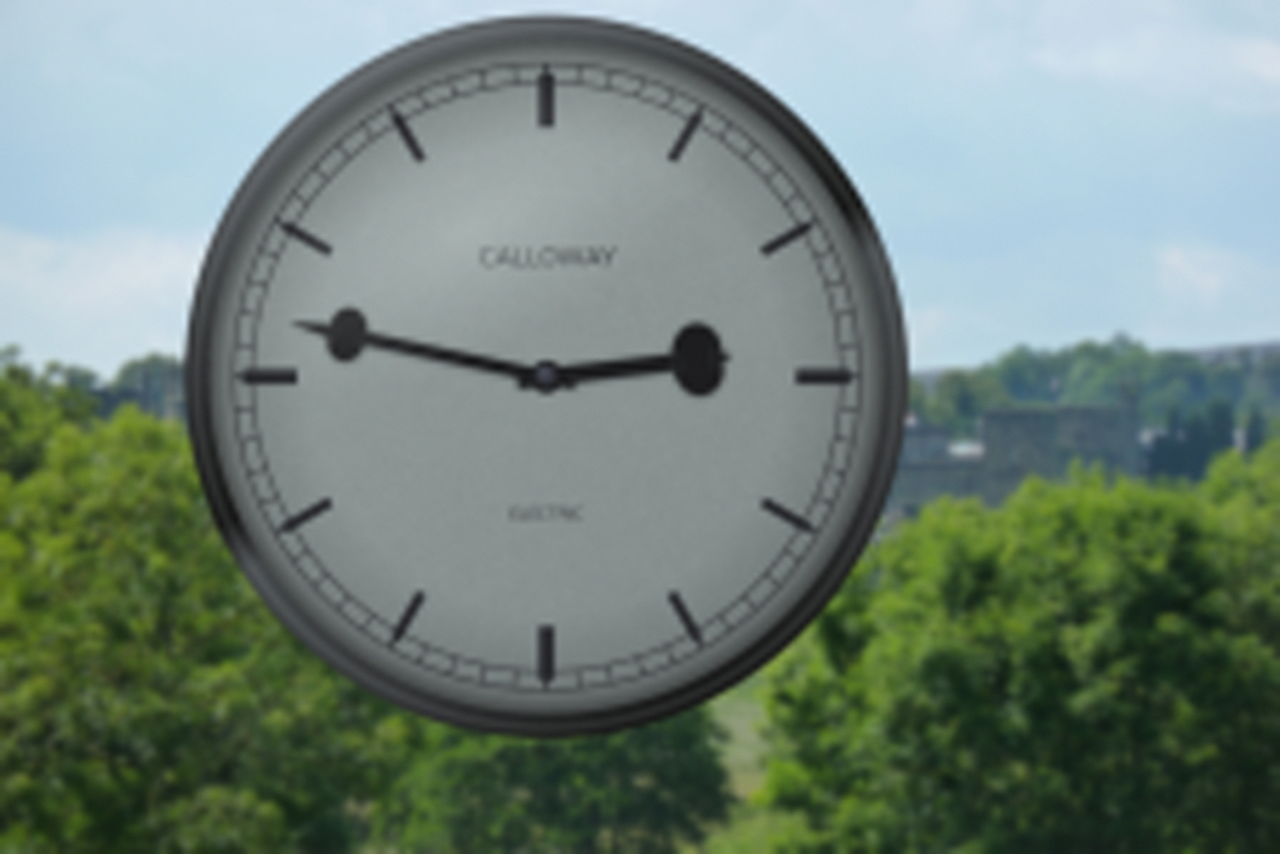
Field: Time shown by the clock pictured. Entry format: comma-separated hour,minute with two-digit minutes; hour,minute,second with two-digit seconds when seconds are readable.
2,47
